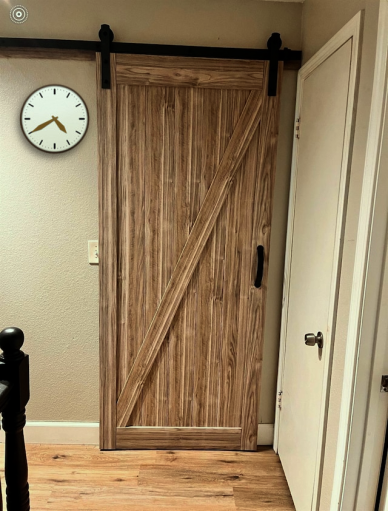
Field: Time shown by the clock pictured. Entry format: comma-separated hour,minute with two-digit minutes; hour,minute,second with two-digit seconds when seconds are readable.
4,40
